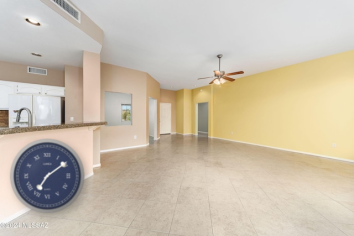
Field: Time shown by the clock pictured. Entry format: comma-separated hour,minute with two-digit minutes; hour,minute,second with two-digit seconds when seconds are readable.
7,09
